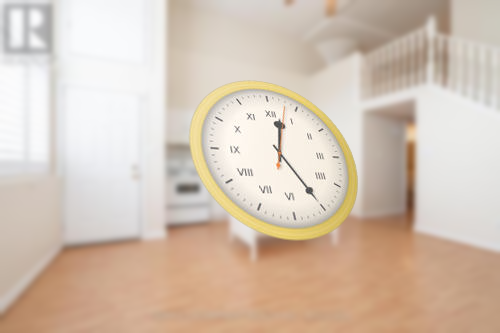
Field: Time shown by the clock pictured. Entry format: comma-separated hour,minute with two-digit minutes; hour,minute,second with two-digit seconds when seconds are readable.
12,25,03
